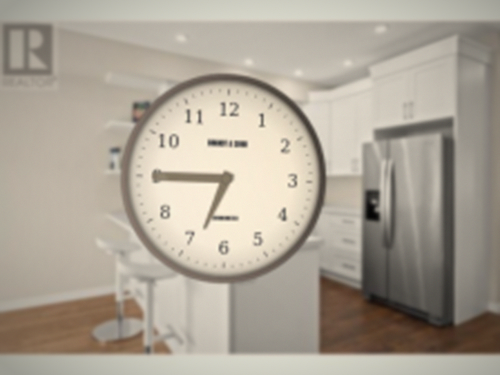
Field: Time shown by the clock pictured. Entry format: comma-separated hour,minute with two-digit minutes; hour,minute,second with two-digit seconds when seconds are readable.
6,45
